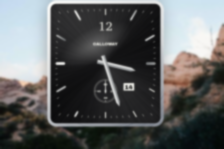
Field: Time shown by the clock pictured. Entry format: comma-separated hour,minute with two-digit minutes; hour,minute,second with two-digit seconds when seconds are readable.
3,27
